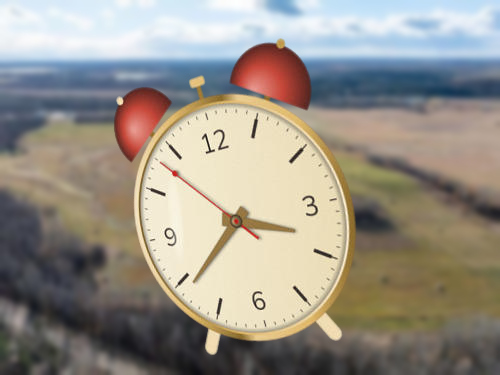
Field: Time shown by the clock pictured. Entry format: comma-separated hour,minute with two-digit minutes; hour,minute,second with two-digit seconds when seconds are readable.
3,38,53
